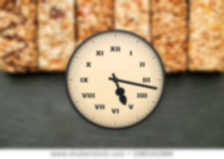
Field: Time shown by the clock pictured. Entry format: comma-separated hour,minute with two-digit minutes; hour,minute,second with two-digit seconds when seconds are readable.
5,17
